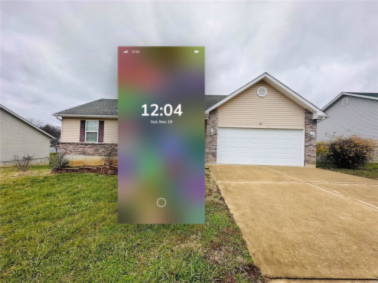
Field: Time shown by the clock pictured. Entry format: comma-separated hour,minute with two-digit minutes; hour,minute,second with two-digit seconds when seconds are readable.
12,04
